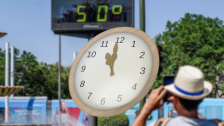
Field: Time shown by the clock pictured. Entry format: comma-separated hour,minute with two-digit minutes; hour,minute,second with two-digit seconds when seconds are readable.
10,59
